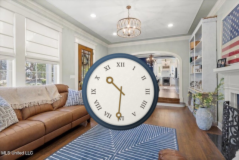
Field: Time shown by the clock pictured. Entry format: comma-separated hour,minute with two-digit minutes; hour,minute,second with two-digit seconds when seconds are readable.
10,31
